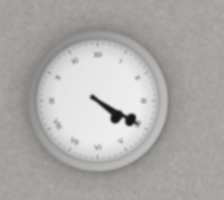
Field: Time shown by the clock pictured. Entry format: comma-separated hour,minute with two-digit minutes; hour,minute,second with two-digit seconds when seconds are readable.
4,20
